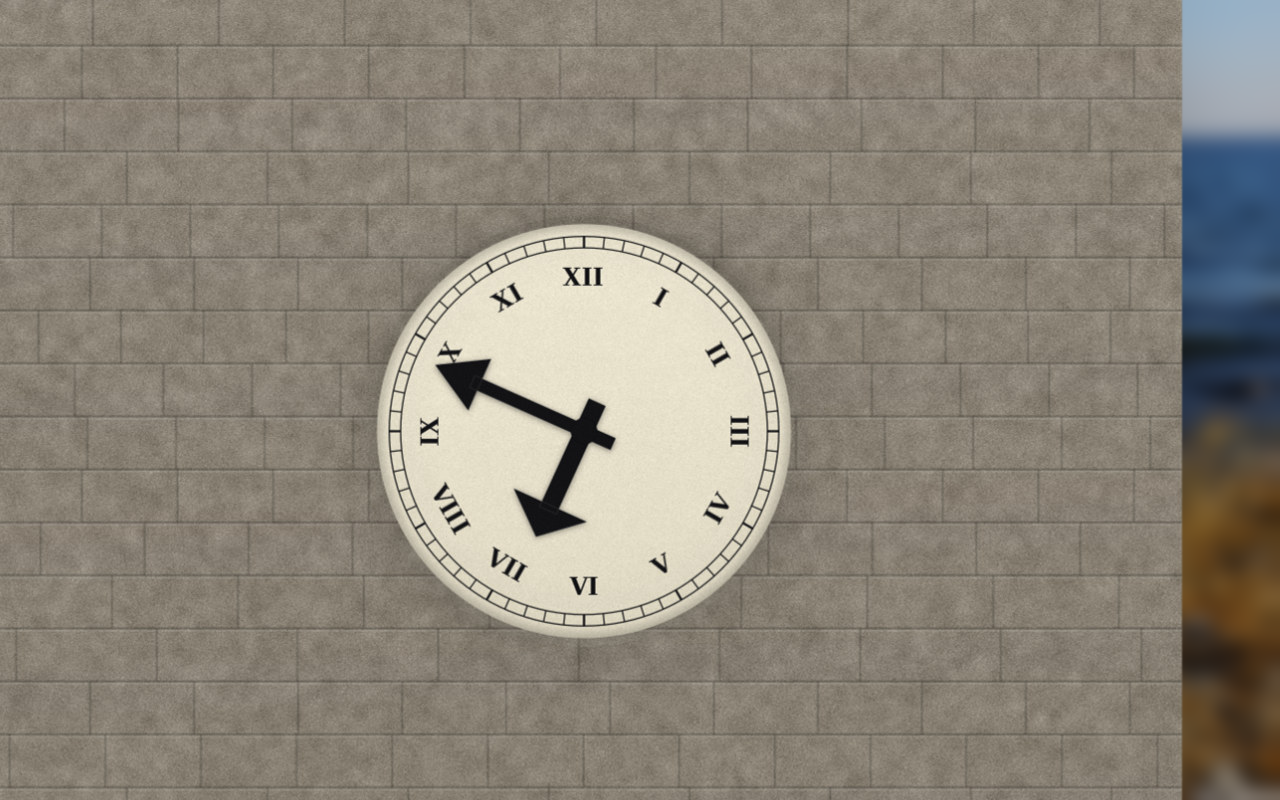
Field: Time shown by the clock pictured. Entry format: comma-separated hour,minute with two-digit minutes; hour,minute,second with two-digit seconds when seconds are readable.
6,49
